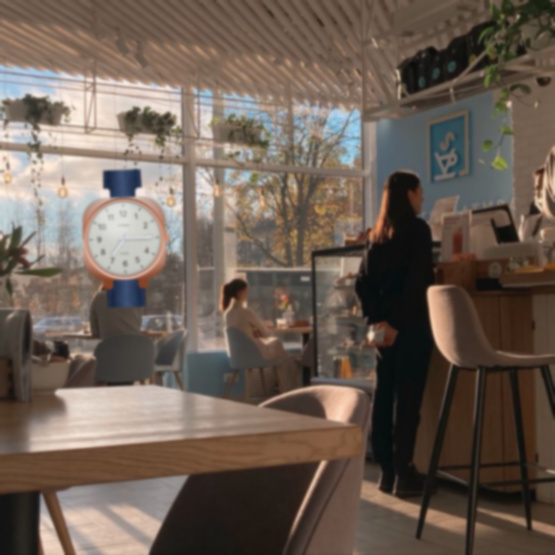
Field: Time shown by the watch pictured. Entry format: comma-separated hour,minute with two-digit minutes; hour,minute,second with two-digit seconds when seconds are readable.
7,15
